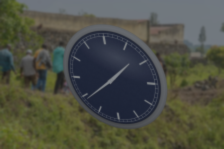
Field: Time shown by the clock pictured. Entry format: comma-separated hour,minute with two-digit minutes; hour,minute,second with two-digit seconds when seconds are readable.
1,39
